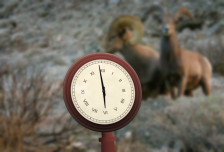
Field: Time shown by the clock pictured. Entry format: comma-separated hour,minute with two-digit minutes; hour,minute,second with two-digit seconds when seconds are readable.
5,59
